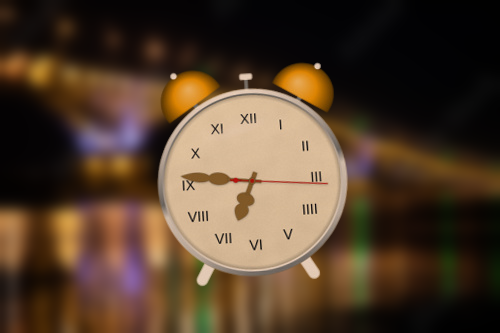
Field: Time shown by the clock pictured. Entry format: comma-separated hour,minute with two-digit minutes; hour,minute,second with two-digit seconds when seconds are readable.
6,46,16
